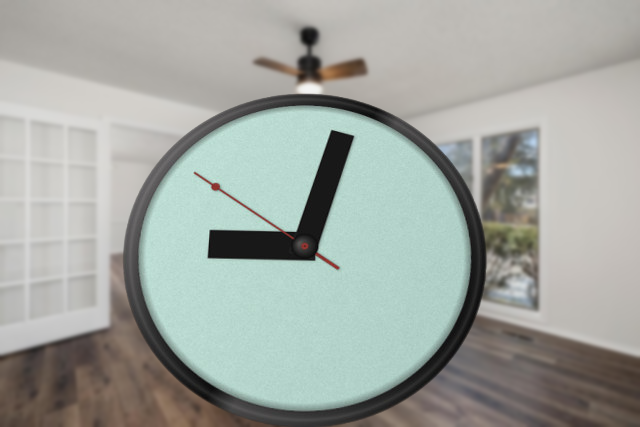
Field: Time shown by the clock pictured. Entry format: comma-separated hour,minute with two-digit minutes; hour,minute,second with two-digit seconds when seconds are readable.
9,02,51
